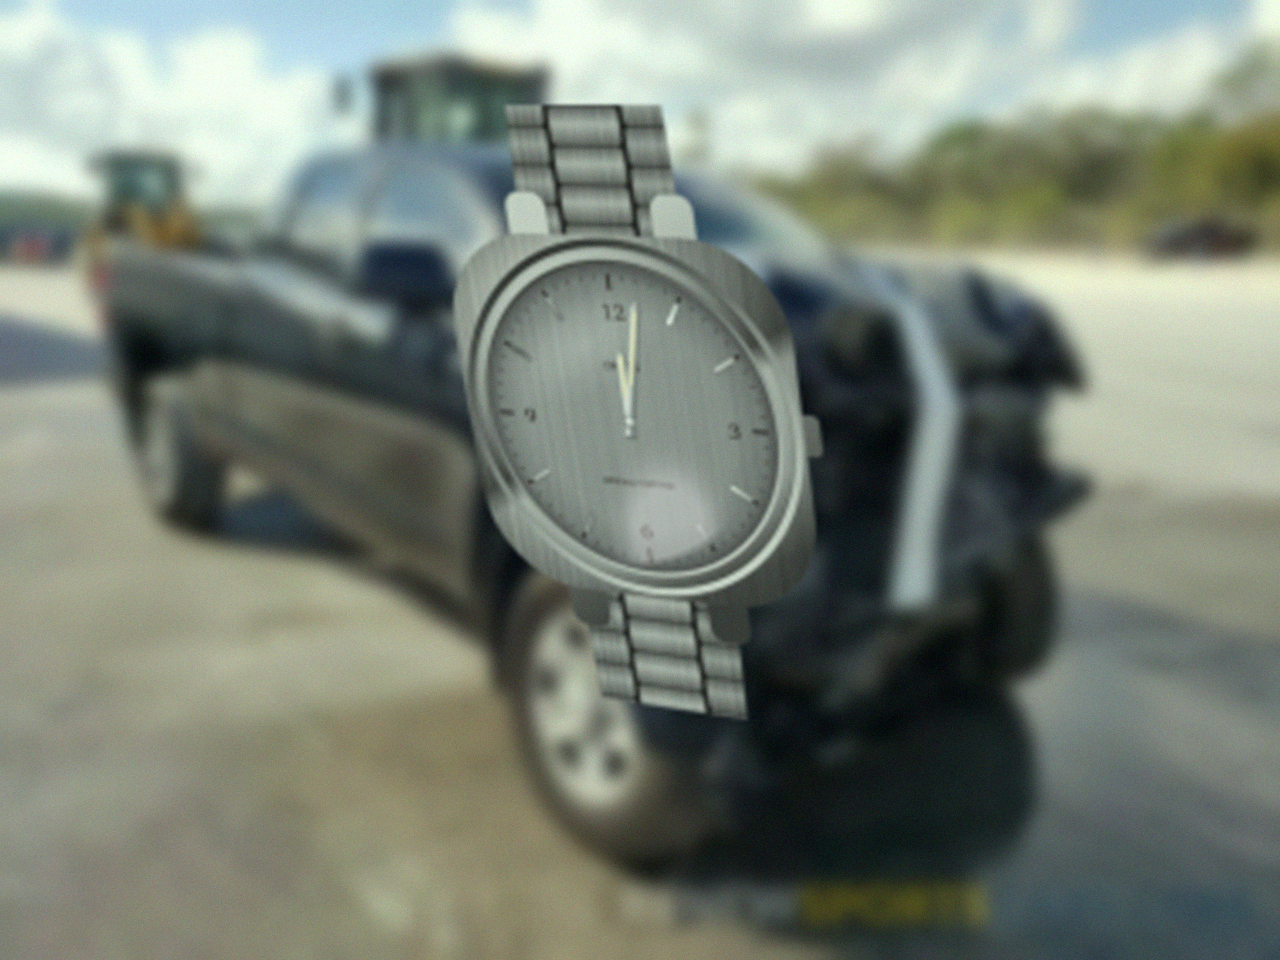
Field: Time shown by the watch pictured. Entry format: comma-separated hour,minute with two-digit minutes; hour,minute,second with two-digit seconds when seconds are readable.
12,02
